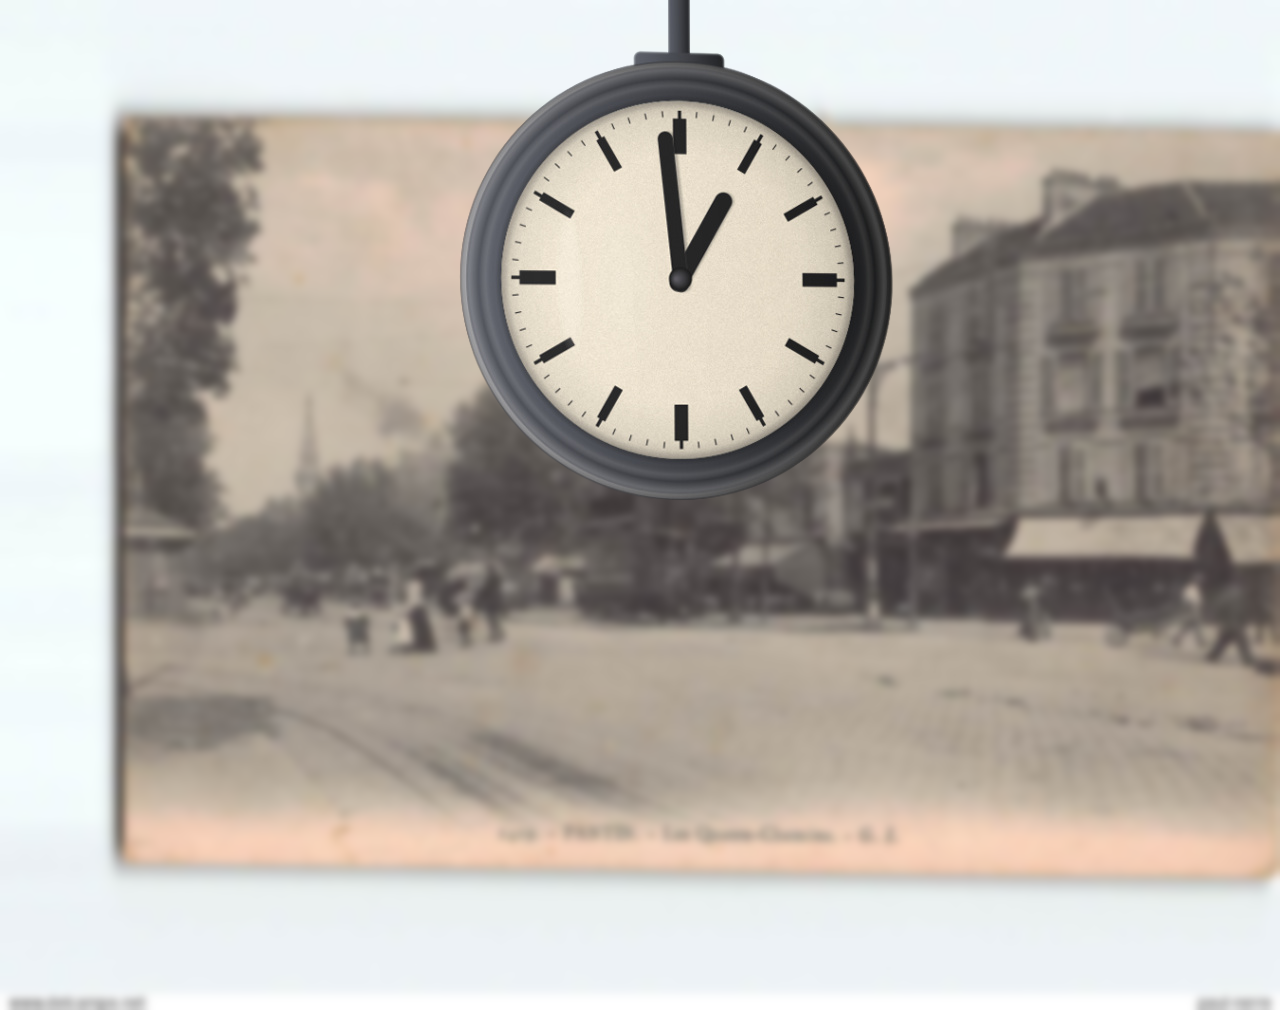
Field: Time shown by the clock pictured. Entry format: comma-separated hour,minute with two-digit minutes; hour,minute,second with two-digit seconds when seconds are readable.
12,59
